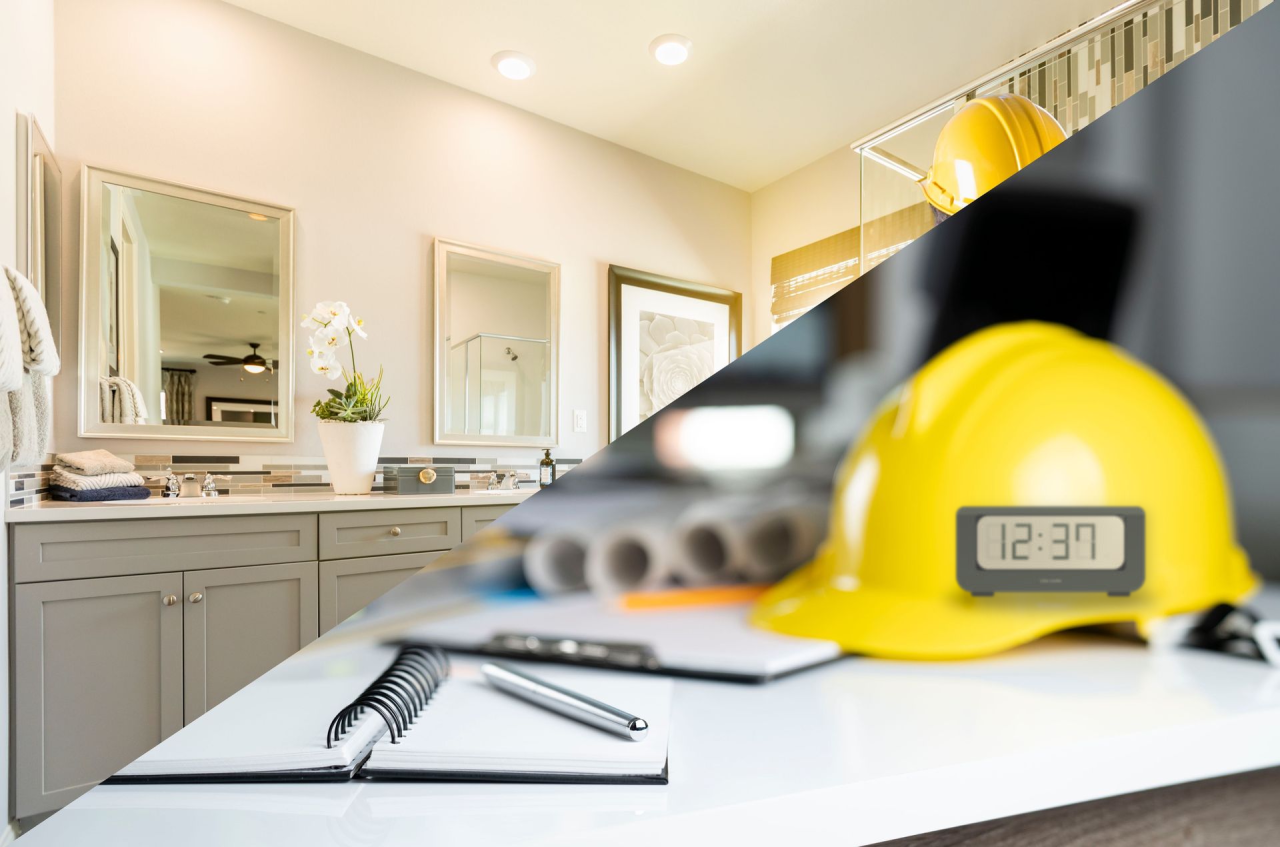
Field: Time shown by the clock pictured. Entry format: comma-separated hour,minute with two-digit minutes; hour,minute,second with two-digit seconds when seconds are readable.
12,37
